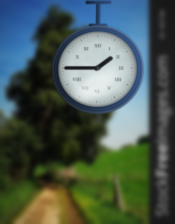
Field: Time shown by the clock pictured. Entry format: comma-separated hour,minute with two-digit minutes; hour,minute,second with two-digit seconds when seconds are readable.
1,45
